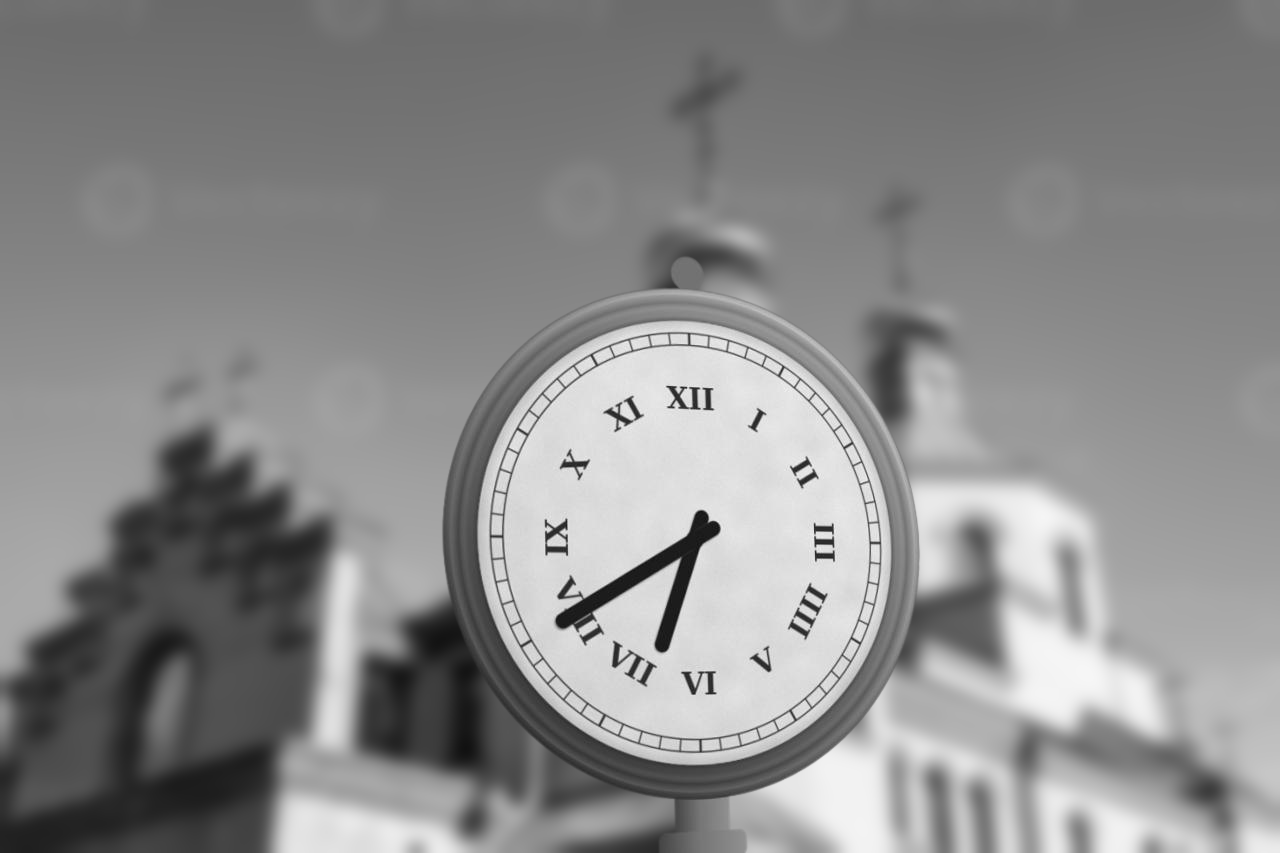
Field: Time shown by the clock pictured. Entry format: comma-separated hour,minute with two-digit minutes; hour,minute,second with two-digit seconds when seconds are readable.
6,40
